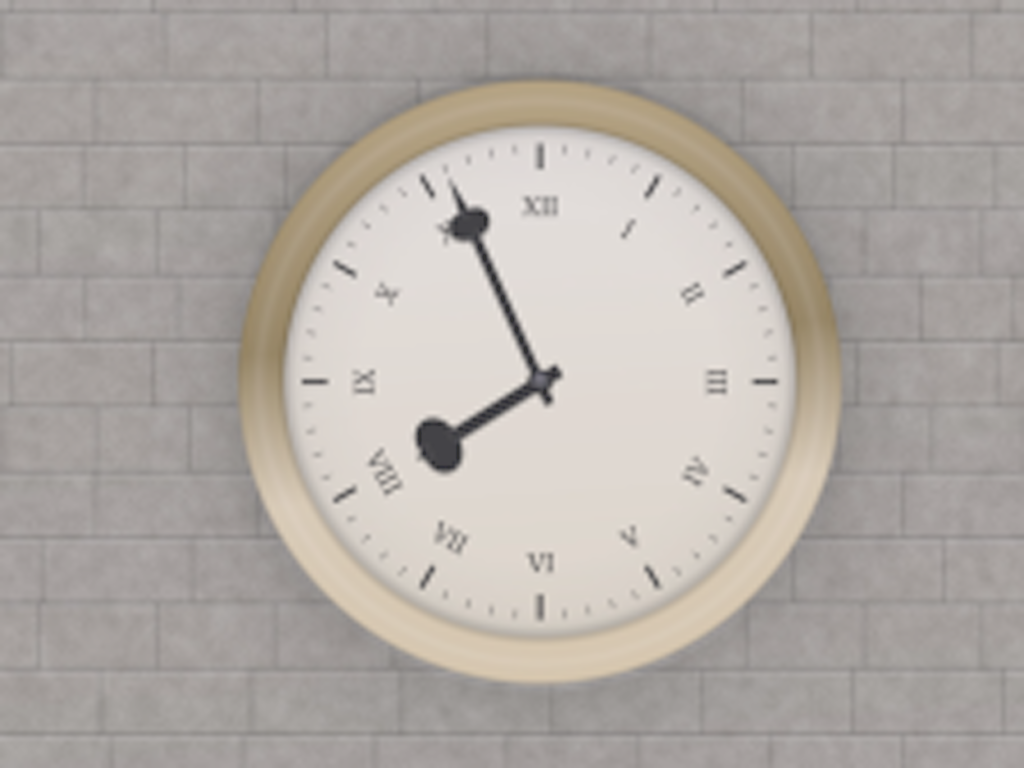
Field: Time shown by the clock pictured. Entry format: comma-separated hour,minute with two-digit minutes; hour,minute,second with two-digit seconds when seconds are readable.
7,56
